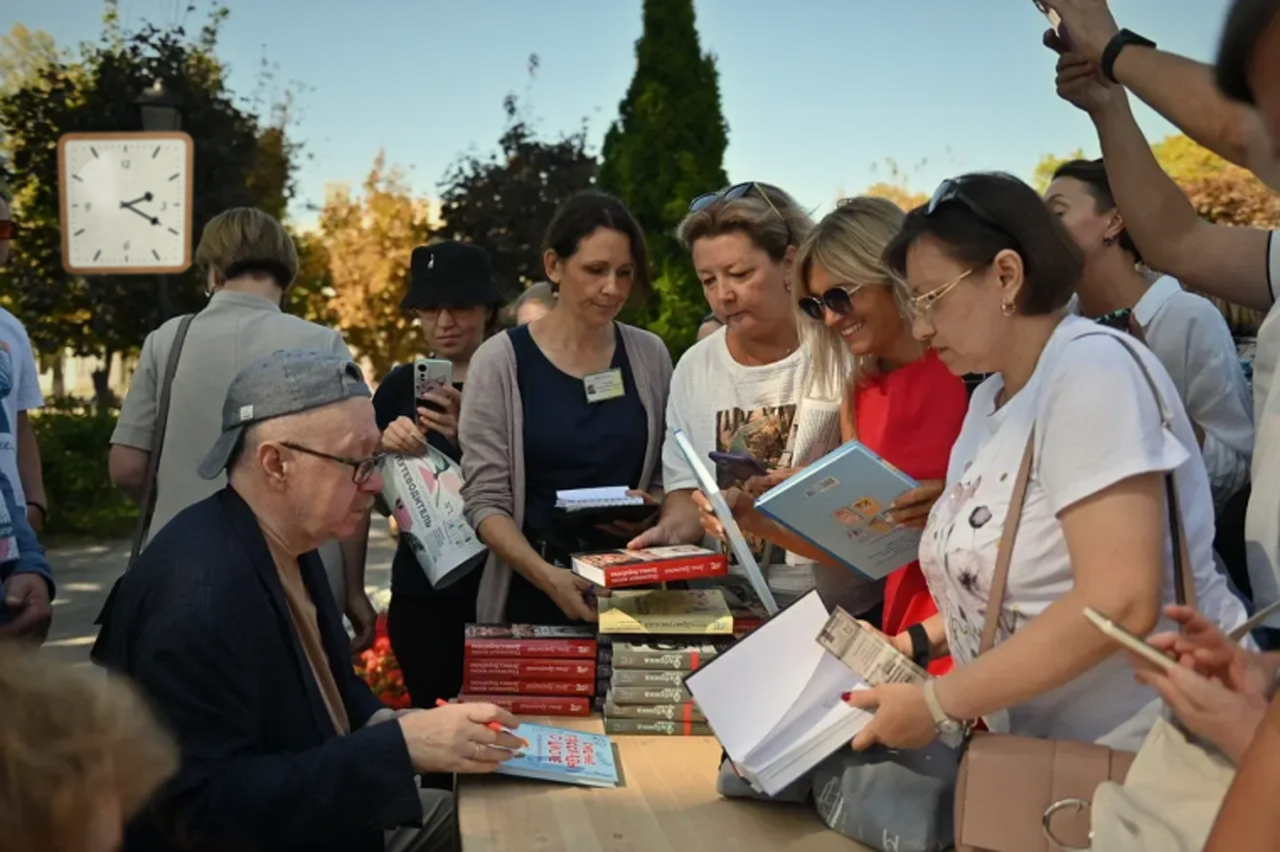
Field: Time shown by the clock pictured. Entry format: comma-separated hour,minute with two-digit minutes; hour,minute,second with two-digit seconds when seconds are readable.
2,20
